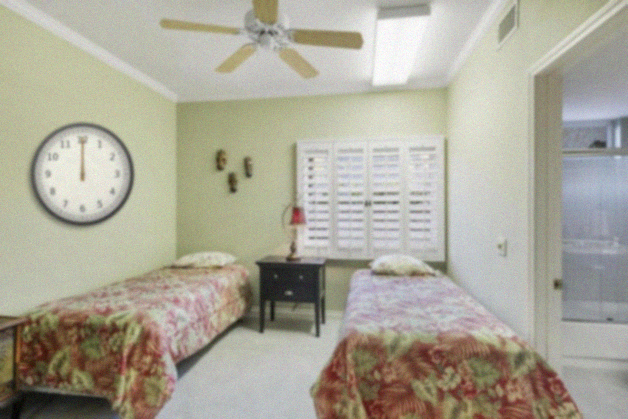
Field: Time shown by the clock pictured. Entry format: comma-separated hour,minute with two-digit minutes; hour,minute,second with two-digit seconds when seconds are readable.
12,00
